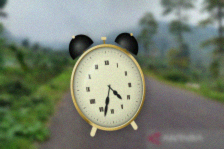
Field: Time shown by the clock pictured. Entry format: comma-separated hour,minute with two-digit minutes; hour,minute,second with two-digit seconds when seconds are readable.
4,33
